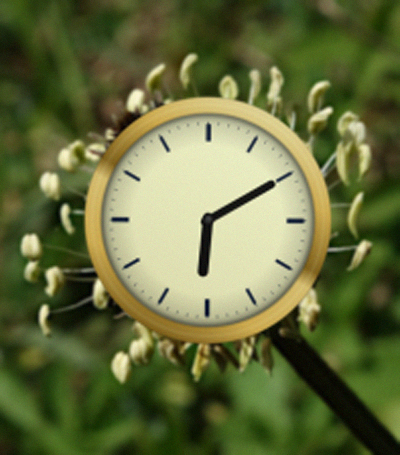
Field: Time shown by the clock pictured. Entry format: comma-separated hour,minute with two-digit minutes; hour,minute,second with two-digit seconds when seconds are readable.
6,10
